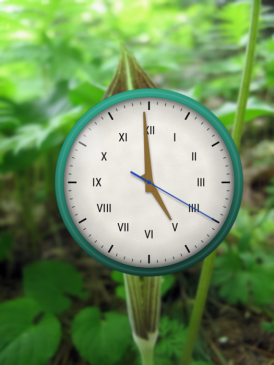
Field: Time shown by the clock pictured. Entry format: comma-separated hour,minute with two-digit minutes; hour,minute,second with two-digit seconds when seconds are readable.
4,59,20
